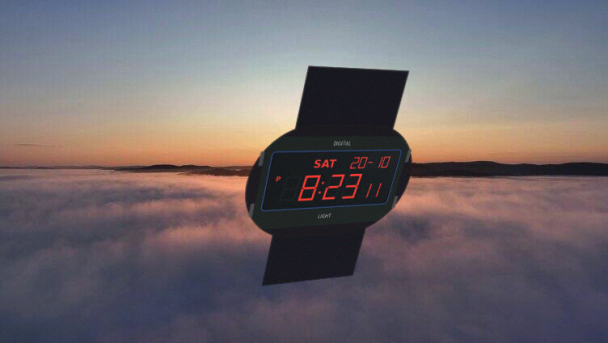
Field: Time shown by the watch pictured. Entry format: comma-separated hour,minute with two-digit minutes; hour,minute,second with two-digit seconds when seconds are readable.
8,23,11
